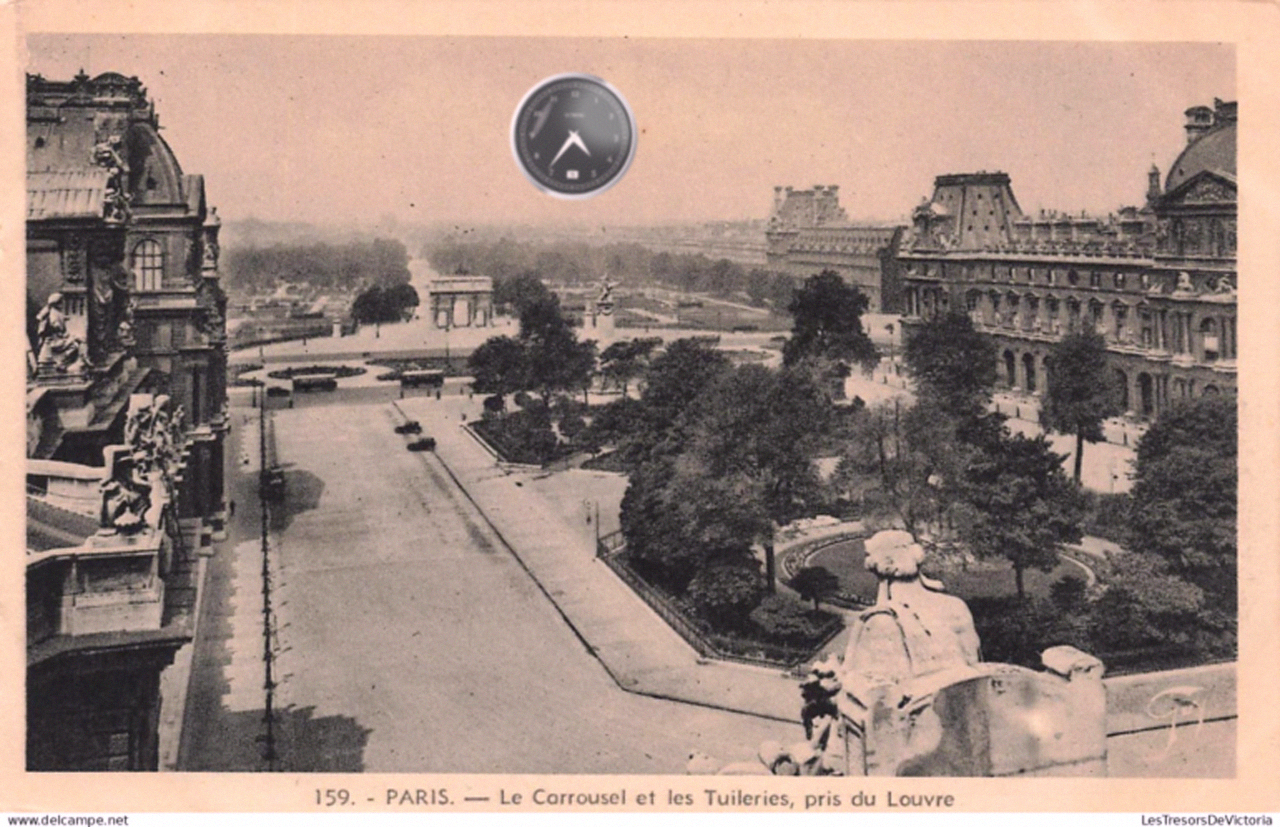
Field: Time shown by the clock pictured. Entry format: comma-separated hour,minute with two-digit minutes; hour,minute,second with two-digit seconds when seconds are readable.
4,36
